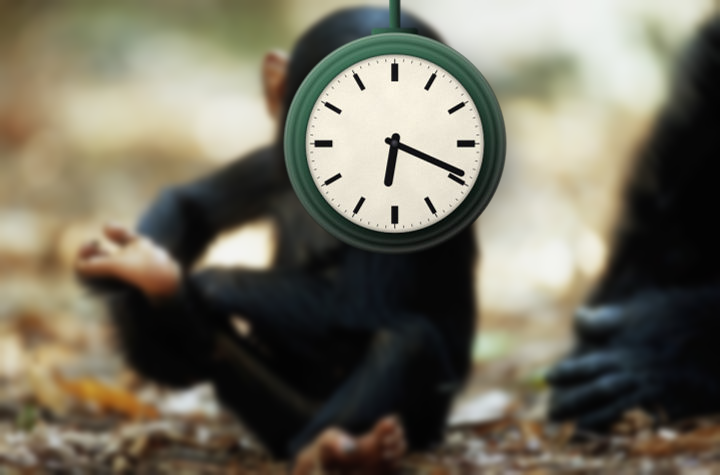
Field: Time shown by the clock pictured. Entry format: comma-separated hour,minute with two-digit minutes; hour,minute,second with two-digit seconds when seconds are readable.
6,19
